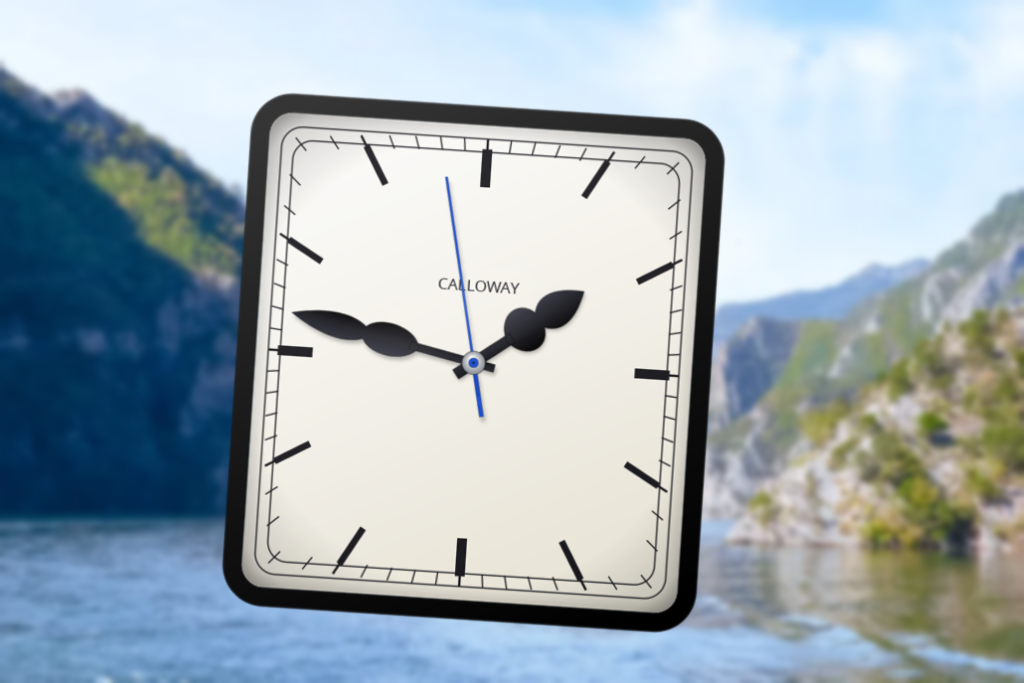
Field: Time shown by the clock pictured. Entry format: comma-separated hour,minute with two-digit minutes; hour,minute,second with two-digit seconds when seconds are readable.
1,46,58
